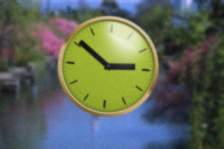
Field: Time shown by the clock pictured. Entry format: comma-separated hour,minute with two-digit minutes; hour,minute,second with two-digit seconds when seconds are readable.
2,51
